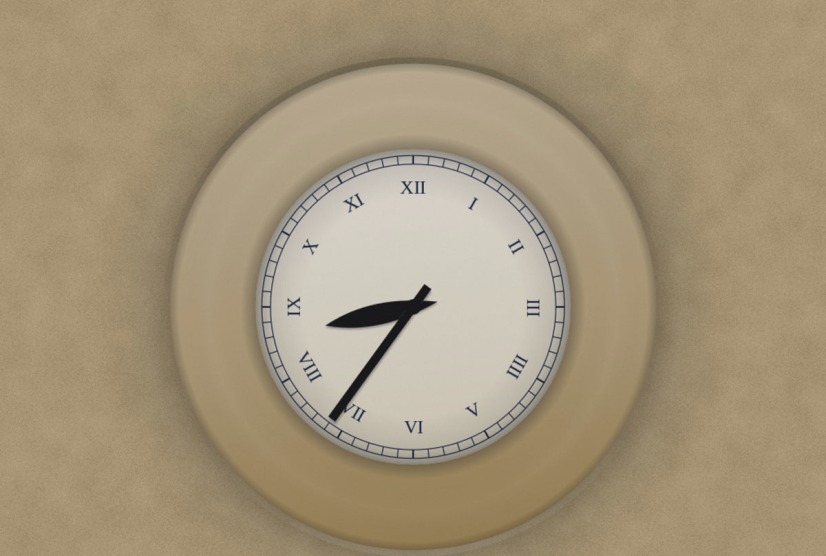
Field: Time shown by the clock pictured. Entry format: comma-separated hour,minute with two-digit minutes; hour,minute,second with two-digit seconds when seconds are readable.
8,36
